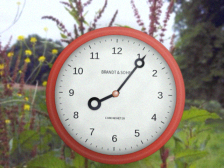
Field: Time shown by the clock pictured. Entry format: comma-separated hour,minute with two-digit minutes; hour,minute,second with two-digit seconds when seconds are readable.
8,06
